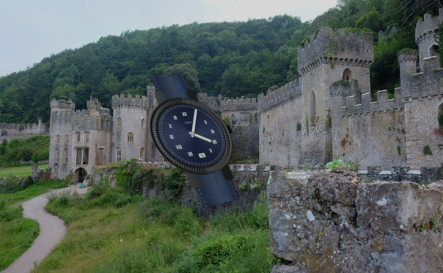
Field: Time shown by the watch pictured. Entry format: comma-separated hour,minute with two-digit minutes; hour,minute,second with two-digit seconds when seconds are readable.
4,05
